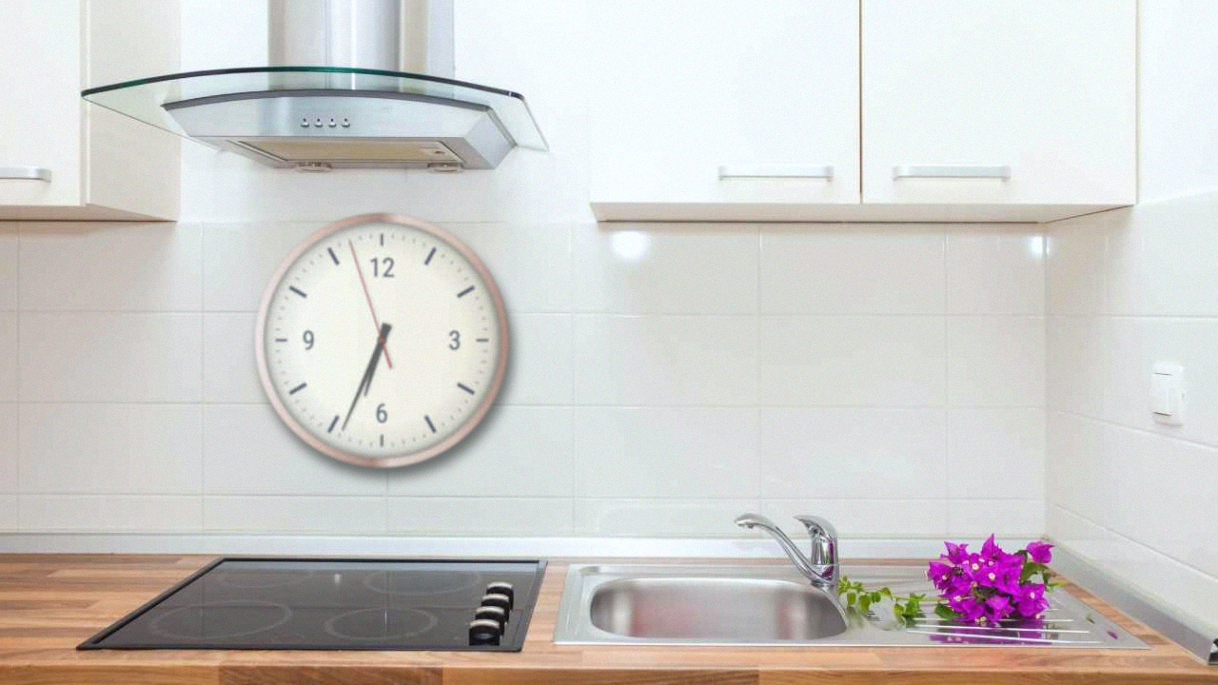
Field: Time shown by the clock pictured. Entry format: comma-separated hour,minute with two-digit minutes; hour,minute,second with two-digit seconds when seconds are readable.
6,33,57
